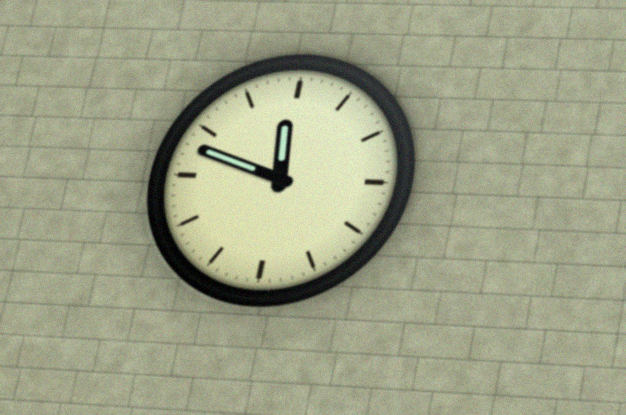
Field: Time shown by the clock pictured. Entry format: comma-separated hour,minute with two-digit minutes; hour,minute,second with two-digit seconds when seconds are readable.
11,48
